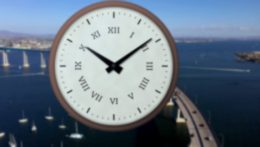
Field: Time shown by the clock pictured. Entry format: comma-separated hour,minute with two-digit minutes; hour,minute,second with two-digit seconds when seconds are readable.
10,09
